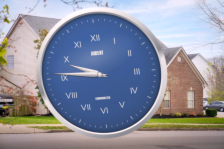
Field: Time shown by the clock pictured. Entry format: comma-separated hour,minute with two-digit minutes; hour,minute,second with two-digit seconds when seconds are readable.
9,46
